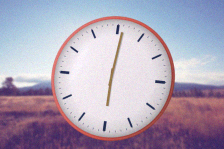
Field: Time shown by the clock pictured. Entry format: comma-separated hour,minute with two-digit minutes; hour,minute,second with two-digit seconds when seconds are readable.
6,01
